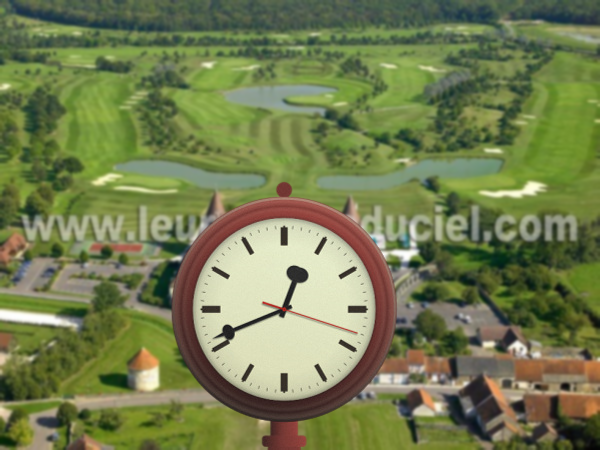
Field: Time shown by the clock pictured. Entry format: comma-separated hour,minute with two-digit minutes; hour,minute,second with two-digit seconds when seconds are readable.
12,41,18
